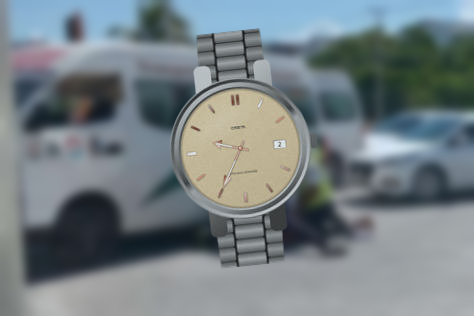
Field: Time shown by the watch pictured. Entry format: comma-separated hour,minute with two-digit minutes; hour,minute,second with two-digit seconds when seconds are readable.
9,35
